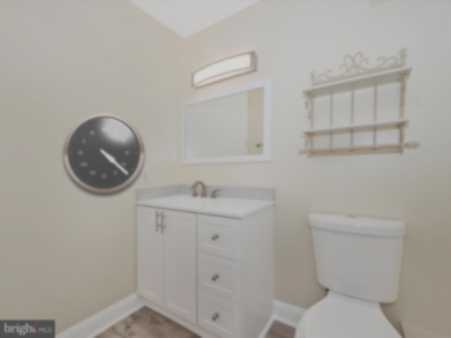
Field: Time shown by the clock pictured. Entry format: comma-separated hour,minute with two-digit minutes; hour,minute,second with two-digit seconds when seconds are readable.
4,22
